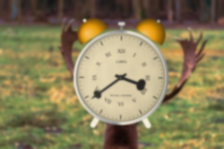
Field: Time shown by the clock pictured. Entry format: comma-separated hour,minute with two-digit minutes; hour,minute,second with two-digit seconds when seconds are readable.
3,39
